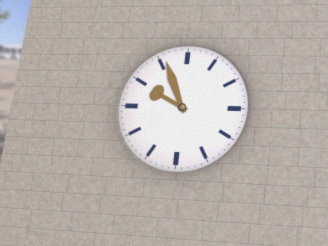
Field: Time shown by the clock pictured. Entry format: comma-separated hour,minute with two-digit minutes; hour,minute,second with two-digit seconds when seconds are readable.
9,56
